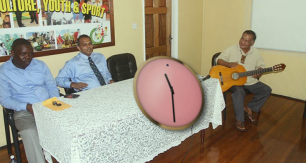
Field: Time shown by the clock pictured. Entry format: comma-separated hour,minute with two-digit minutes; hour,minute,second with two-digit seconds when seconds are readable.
11,31
